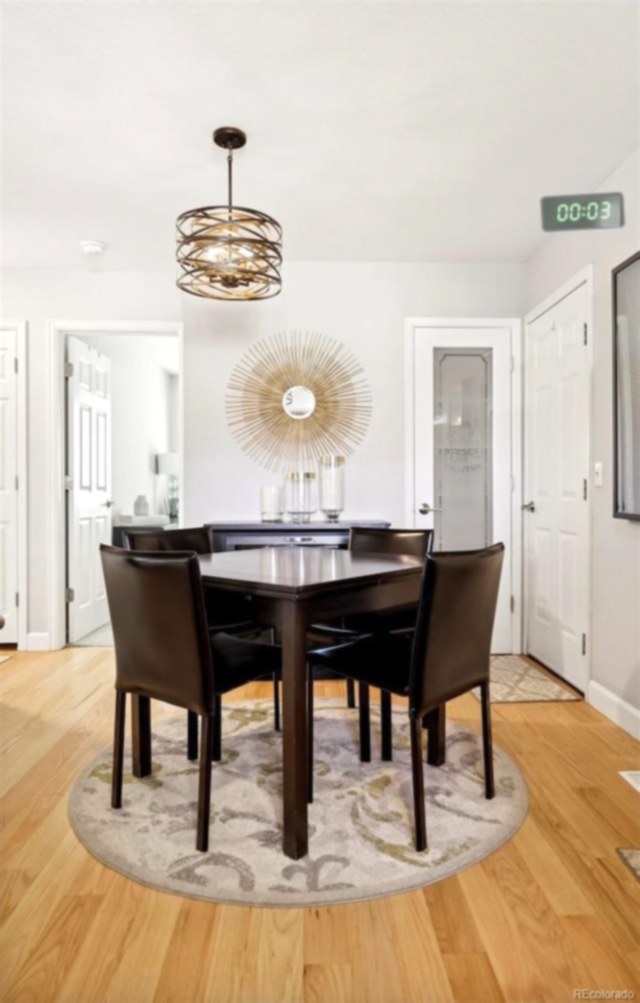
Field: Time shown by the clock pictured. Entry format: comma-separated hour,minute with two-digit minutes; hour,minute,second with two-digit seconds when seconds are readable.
0,03
